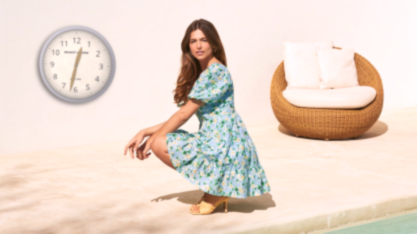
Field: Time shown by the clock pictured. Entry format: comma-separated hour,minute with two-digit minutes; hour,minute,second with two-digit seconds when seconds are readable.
12,32
